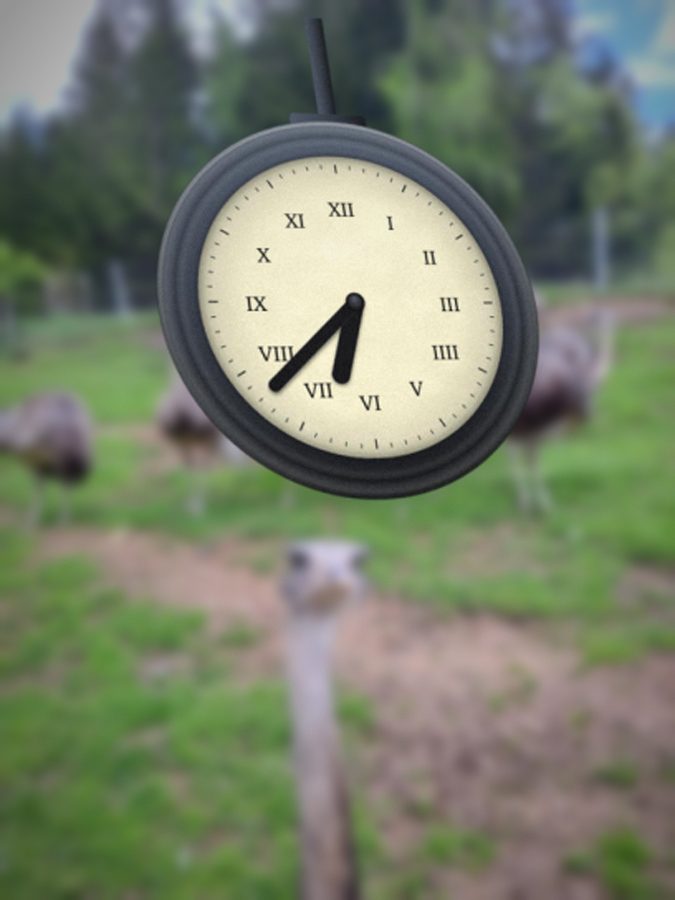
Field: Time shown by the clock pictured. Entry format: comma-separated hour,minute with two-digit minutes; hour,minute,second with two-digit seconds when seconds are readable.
6,38
